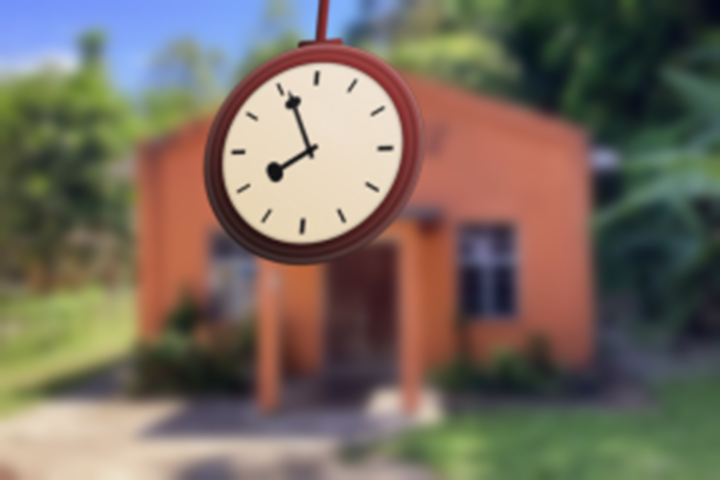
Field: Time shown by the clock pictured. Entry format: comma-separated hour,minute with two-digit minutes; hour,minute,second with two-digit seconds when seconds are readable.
7,56
